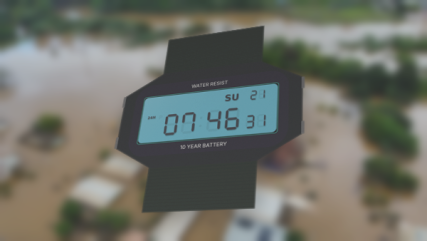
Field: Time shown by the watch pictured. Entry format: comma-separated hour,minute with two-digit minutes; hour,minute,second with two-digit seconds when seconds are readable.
7,46,31
